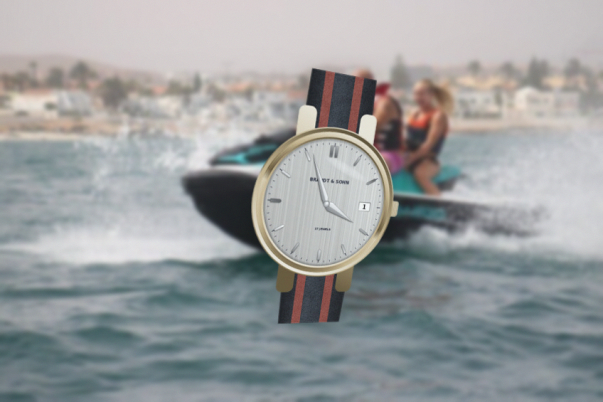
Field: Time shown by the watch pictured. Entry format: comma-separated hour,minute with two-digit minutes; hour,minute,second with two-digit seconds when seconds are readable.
3,56
